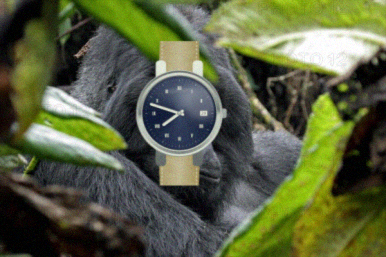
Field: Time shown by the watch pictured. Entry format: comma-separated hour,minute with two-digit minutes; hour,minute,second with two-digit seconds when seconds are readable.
7,48
